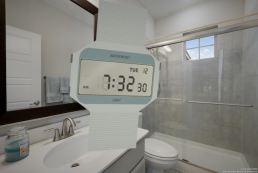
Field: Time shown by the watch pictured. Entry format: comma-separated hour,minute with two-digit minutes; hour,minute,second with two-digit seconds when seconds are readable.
7,32,30
